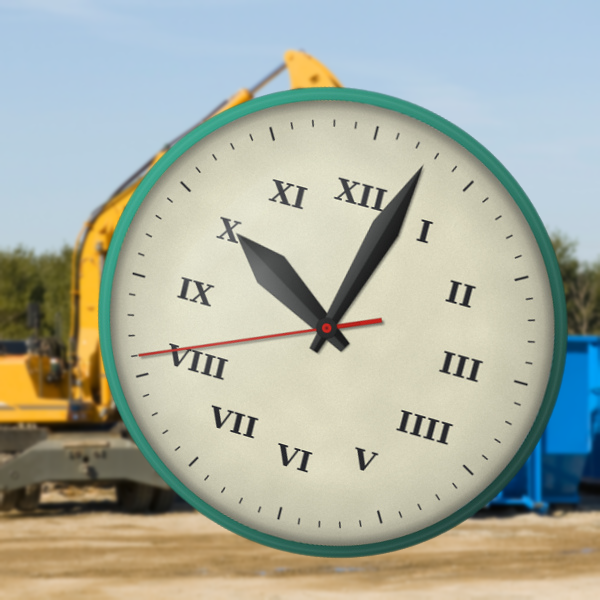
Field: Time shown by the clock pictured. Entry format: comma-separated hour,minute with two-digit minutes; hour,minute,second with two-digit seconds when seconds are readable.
10,02,41
